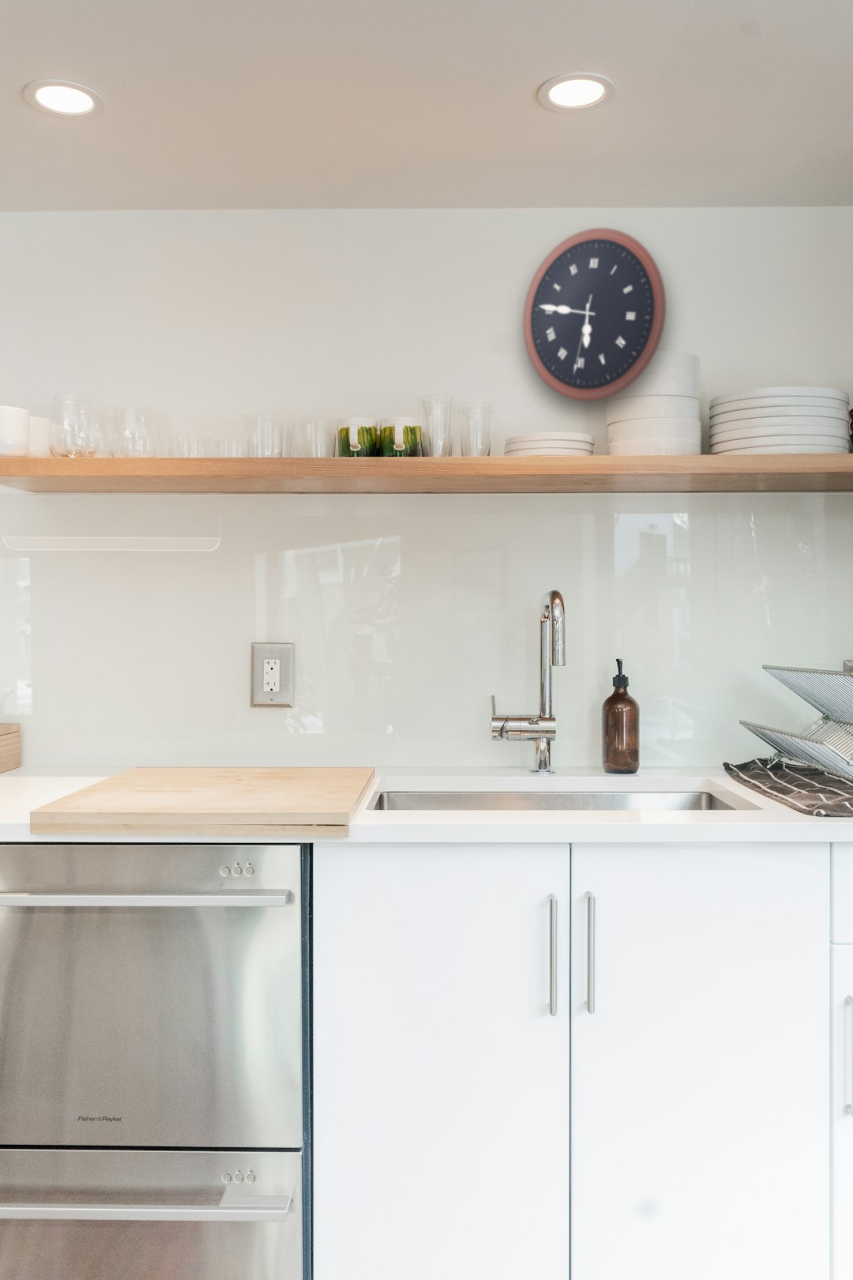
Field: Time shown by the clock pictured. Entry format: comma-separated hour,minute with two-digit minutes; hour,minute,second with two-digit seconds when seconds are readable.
5,45,31
